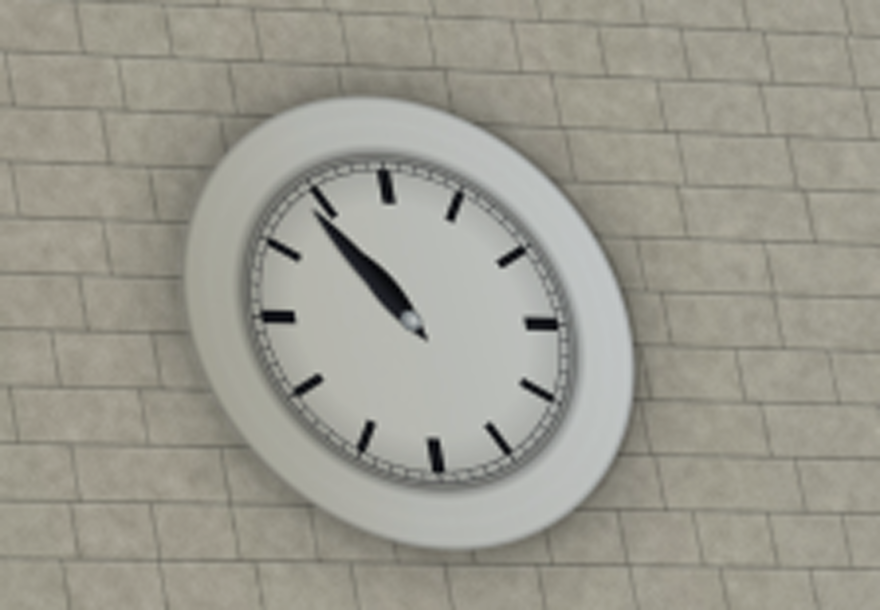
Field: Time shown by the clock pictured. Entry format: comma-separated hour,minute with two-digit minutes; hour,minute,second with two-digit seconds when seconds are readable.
10,54
